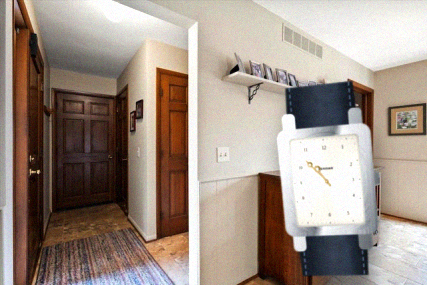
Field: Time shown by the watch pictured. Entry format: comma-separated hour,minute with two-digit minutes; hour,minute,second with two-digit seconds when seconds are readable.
10,53
